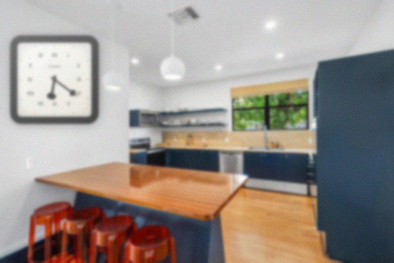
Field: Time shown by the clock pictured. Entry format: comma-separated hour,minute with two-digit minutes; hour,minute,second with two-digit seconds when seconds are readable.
6,21
